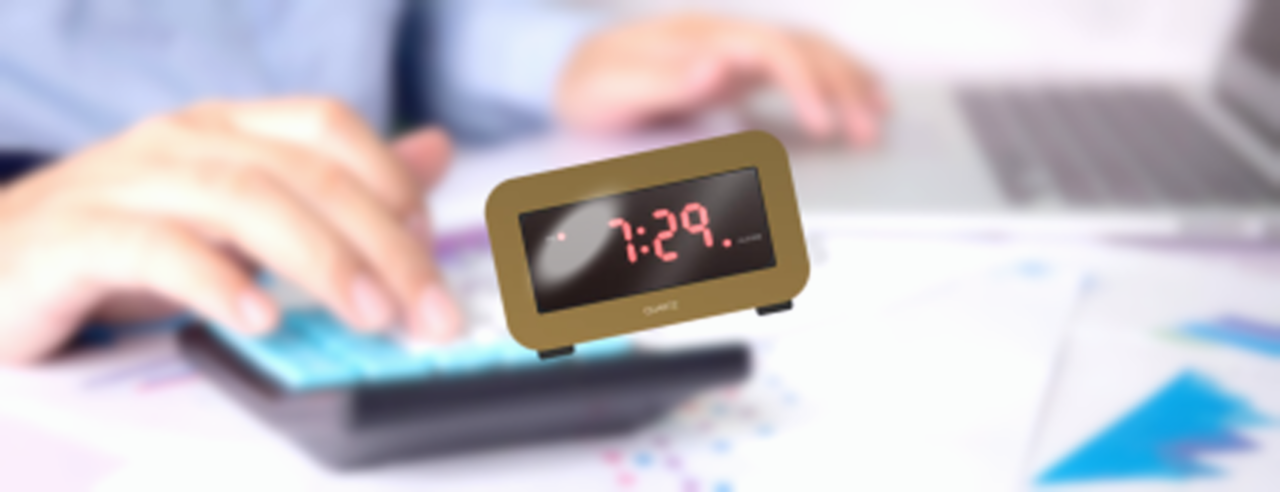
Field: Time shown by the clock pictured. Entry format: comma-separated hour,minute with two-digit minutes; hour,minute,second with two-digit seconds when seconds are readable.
7,29
